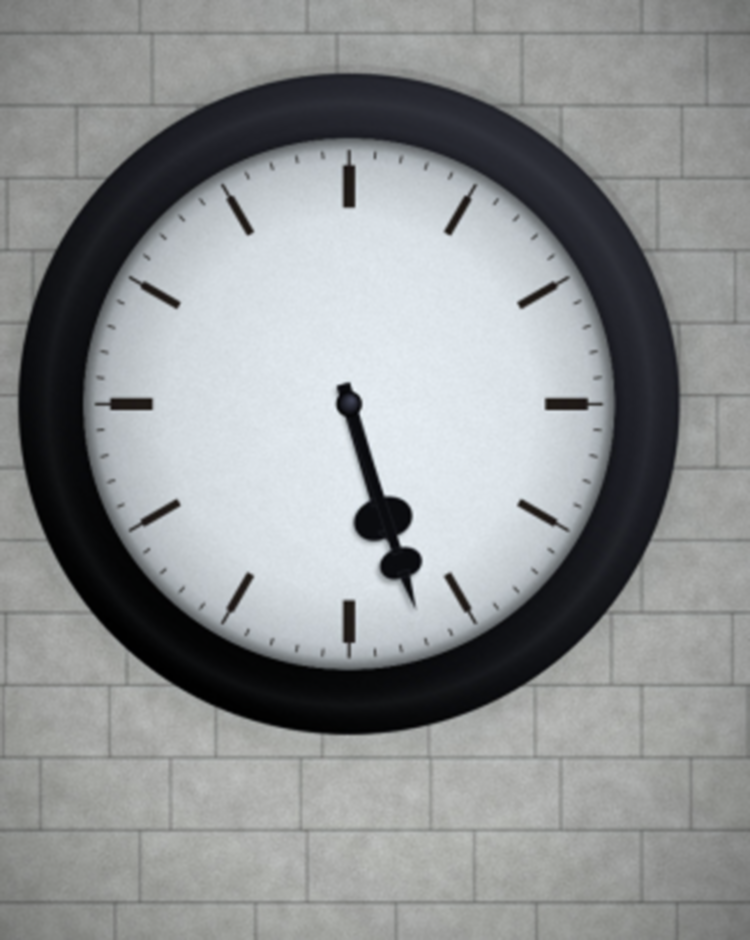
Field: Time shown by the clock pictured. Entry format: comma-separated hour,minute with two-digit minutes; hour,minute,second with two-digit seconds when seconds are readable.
5,27
